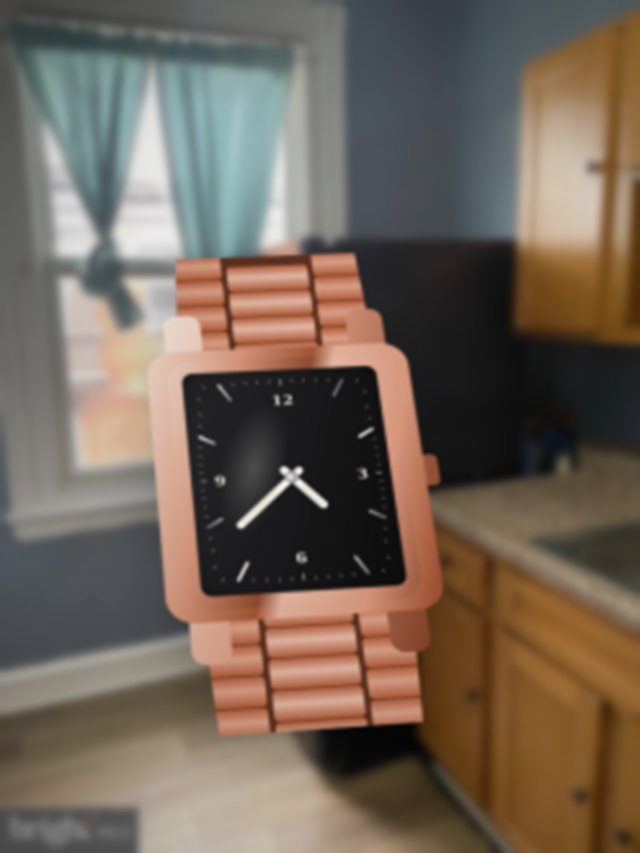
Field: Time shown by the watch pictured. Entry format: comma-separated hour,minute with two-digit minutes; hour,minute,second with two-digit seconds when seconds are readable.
4,38
